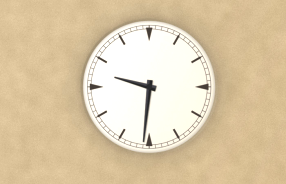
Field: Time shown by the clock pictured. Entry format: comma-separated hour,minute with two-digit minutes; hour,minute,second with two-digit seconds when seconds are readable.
9,31
